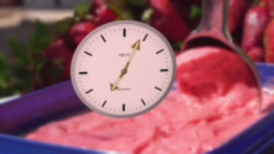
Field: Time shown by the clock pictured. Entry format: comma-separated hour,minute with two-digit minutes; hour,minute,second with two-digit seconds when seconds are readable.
7,04
